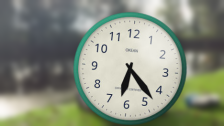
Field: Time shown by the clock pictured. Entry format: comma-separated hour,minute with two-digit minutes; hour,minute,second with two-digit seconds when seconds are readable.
6,23
